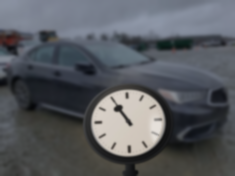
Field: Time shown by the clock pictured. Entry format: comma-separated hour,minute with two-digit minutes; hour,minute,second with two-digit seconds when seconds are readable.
10,55
